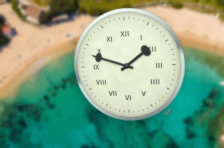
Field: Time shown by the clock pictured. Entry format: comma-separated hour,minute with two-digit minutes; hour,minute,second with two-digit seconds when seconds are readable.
1,48
